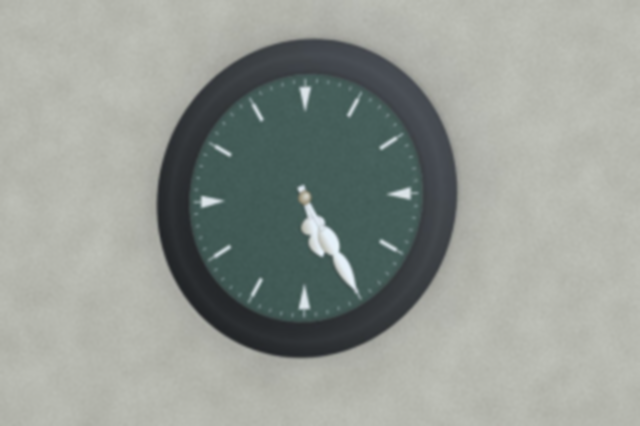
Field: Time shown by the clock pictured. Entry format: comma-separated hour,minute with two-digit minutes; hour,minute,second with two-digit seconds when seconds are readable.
5,25
